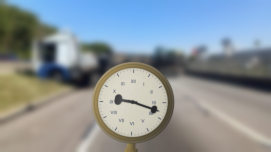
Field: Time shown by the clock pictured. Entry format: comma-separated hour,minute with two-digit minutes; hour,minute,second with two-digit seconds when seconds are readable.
9,18
